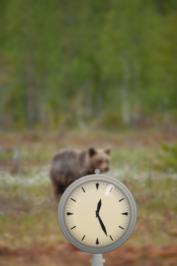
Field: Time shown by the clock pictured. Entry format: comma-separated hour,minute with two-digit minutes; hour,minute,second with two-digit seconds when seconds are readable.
12,26
